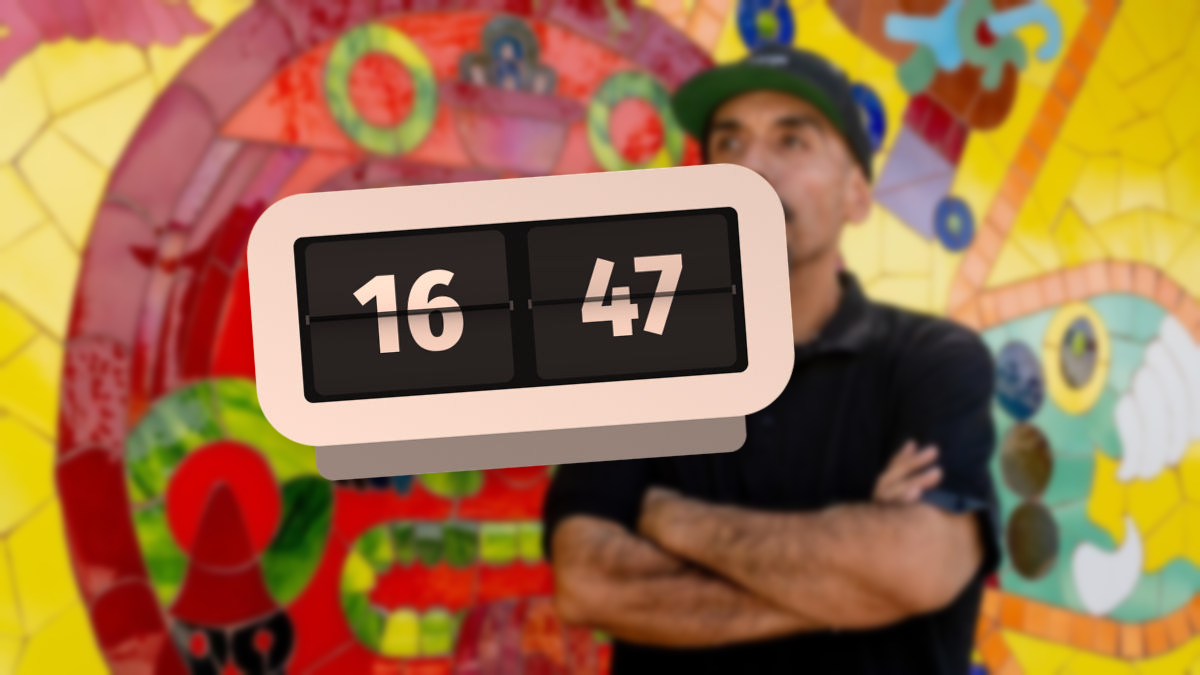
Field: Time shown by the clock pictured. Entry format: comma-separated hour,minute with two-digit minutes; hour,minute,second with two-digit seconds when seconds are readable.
16,47
